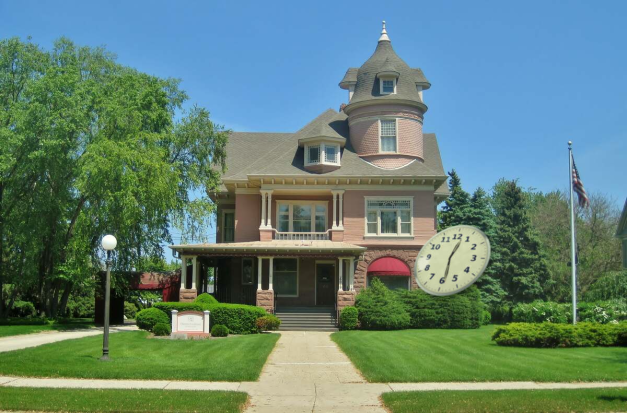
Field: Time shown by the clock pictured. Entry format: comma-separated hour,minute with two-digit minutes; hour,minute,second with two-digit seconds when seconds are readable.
12,29
